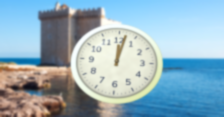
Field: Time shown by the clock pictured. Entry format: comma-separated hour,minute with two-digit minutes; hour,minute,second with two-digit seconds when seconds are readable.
12,02
